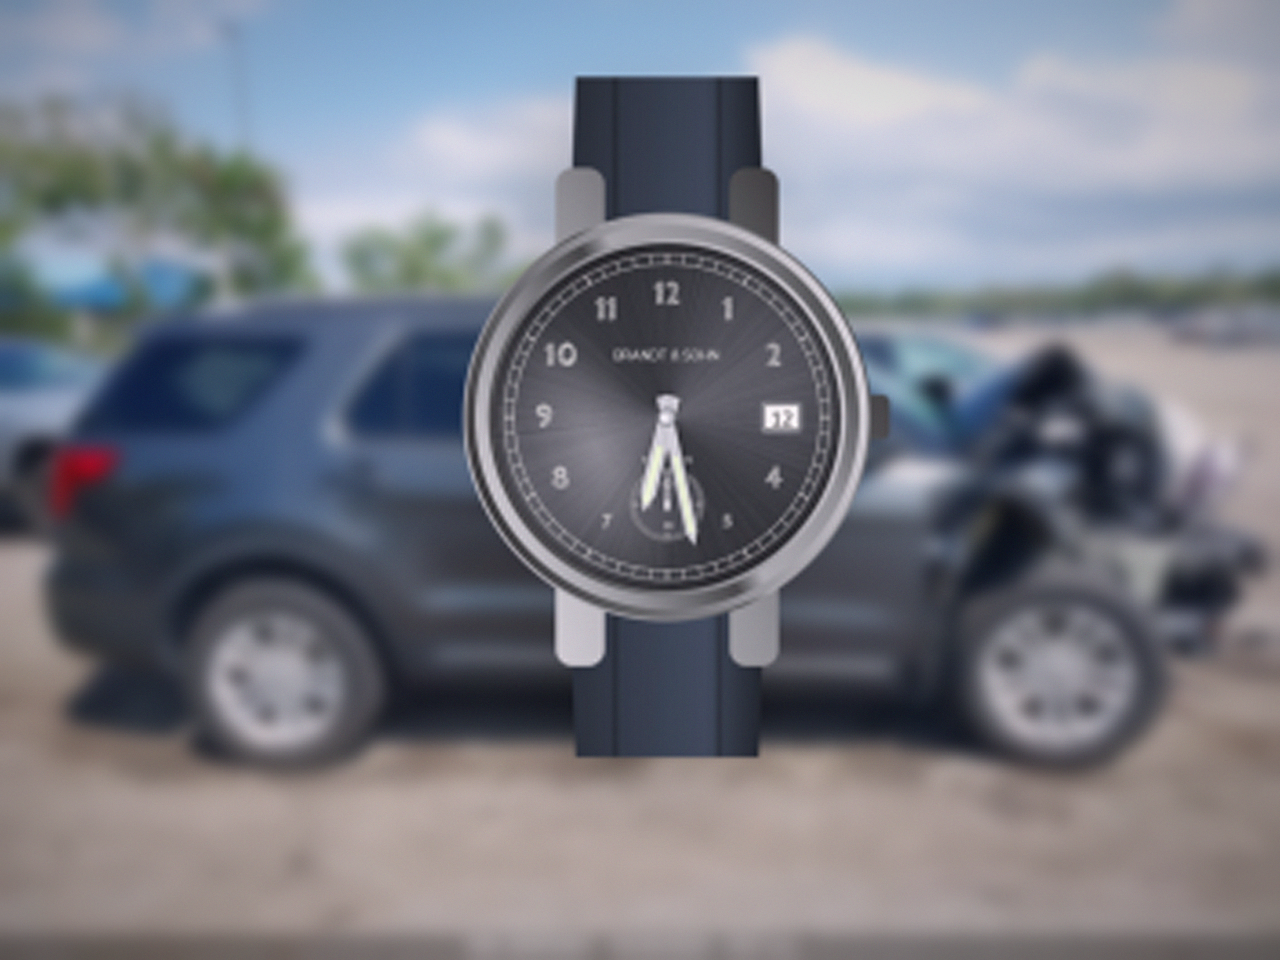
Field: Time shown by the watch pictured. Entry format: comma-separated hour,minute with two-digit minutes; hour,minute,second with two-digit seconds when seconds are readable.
6,28
